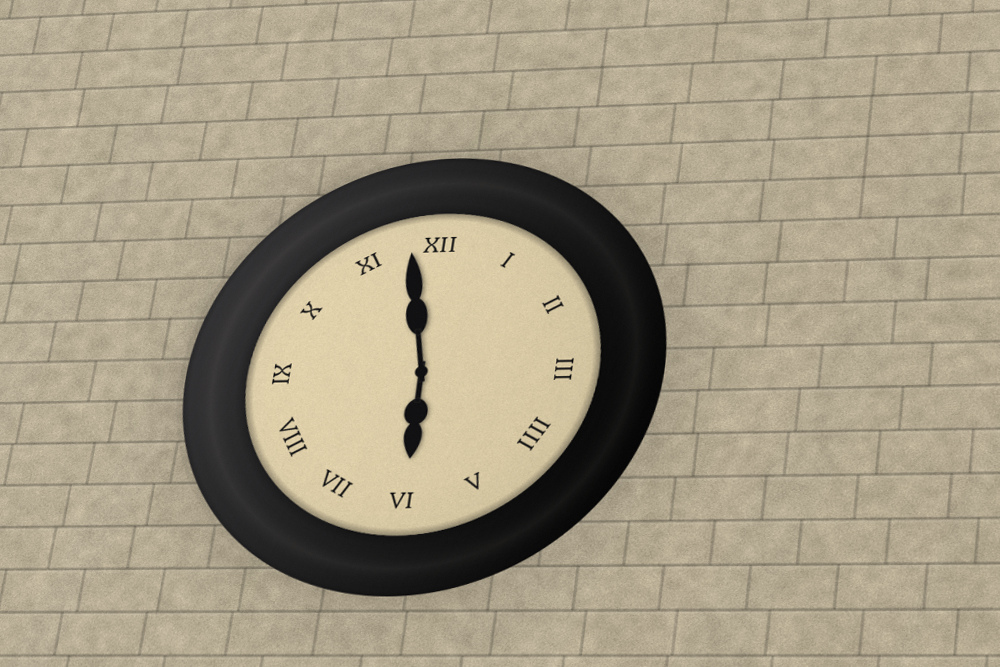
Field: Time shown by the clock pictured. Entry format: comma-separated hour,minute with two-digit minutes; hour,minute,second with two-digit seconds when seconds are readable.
5,58
